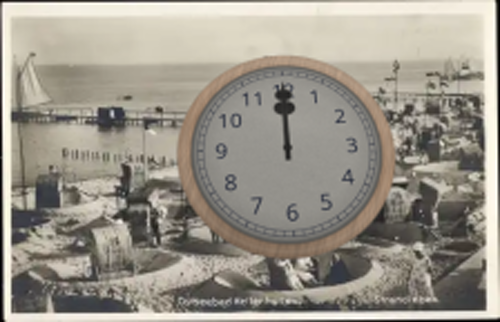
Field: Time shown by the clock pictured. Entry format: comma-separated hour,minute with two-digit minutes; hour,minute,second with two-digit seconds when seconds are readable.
12,00
